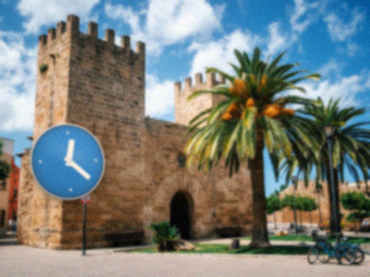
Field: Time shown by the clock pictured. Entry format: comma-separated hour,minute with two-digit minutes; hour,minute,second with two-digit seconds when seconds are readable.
12,22
